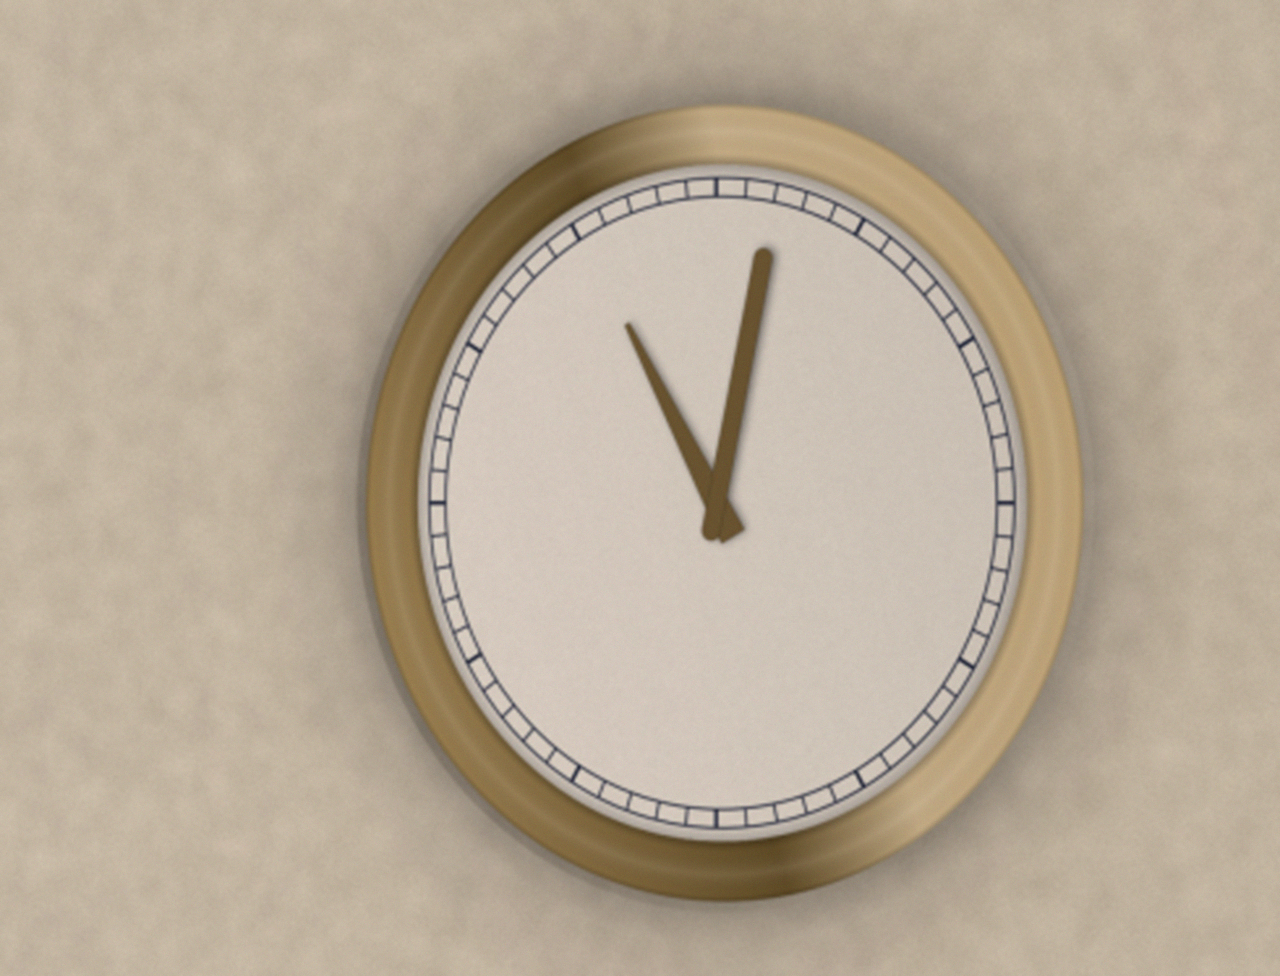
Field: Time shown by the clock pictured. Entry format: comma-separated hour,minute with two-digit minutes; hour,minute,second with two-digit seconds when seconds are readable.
11,02
